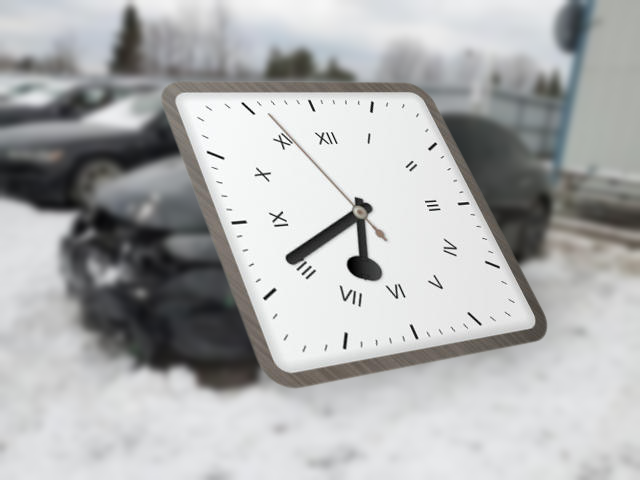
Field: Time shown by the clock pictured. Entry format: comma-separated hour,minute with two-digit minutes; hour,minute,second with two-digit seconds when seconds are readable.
6,40,56
